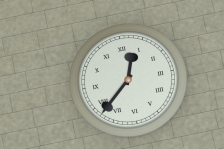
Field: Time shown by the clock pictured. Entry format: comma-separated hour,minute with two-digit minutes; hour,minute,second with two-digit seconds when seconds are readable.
12,38
